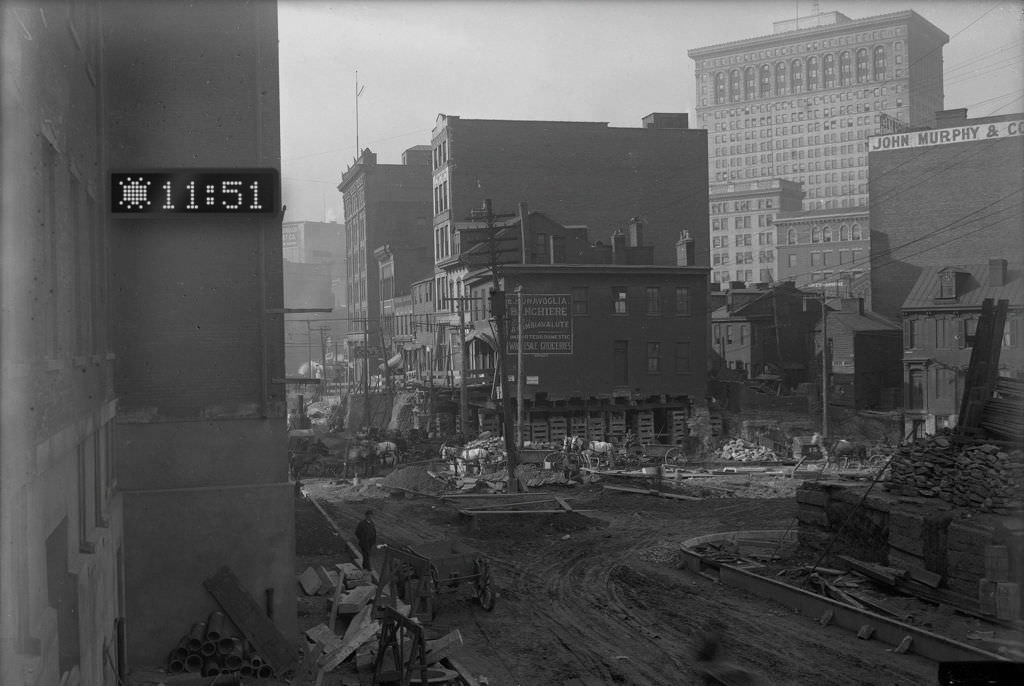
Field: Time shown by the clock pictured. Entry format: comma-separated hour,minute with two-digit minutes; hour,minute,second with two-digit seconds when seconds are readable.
11,51
